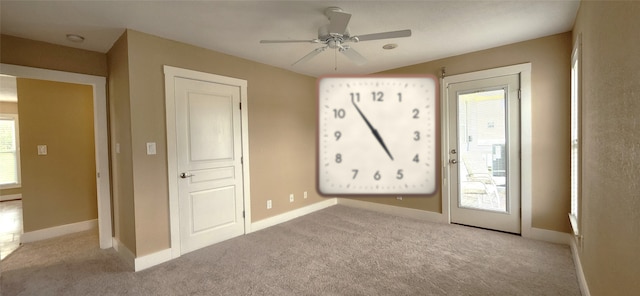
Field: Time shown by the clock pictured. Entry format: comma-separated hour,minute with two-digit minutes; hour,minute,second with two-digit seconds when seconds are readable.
4,54
